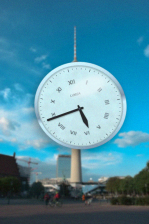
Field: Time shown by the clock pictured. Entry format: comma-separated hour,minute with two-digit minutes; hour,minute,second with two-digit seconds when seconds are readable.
5,44
